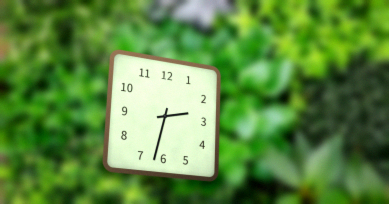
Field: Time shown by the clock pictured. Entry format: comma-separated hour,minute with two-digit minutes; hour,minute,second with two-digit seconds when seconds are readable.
2,32
